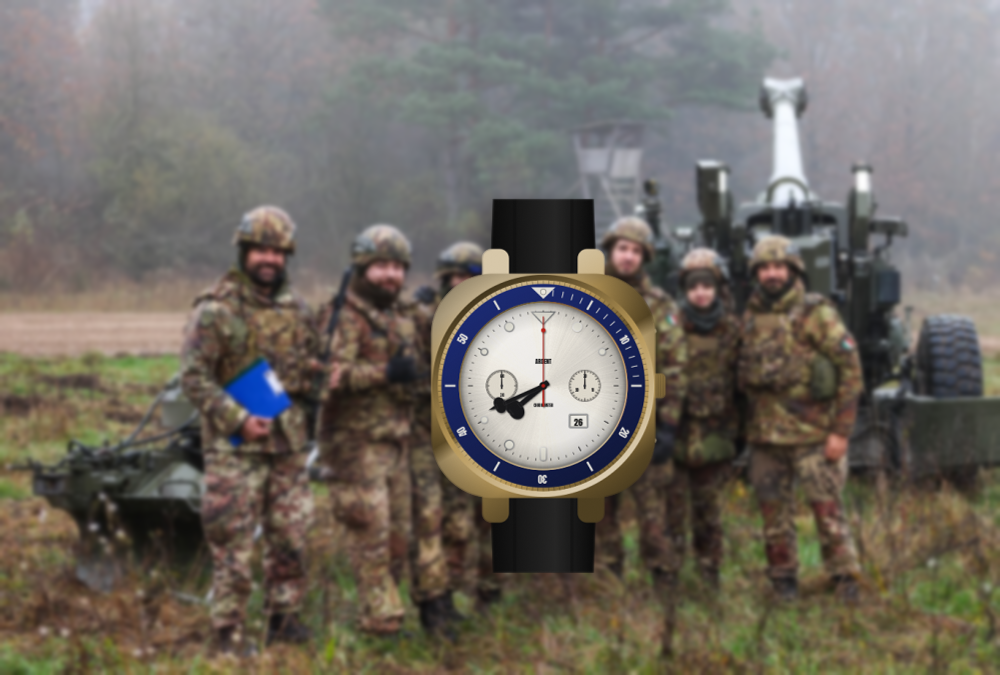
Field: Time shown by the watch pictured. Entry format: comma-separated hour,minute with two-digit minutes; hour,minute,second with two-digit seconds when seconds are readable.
7,41
